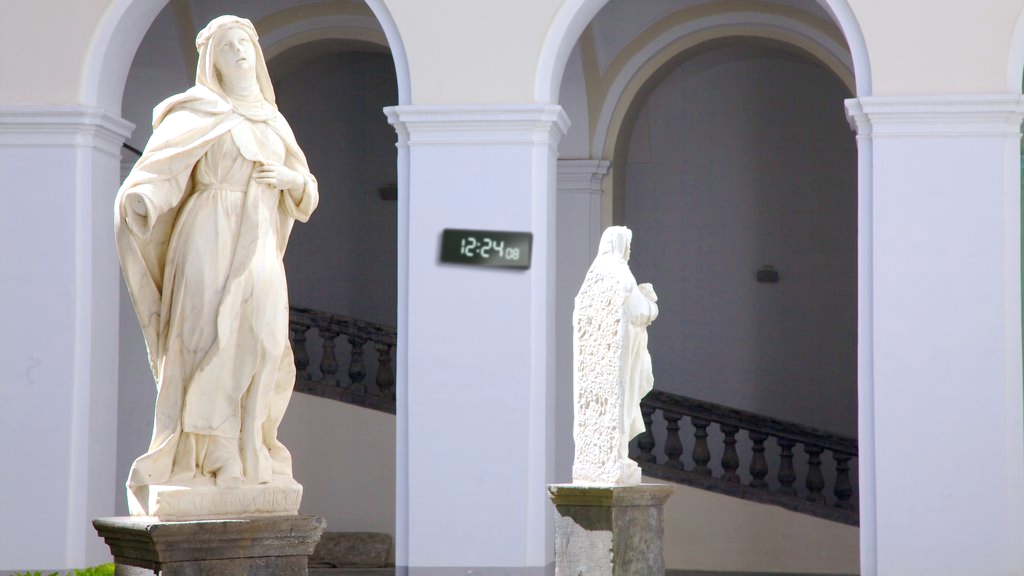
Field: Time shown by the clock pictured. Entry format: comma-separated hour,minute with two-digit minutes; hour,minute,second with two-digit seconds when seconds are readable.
12,24
